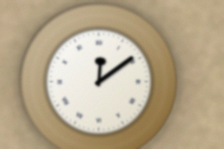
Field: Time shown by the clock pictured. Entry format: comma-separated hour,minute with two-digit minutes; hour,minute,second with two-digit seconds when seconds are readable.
12,09
